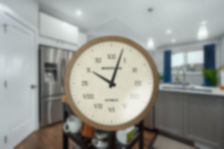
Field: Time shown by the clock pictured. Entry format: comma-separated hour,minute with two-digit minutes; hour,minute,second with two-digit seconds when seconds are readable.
10,03
